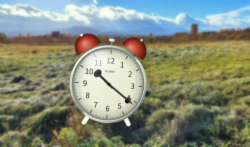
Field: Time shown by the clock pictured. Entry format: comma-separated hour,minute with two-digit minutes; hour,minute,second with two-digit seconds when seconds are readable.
10,21
